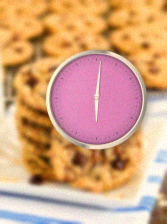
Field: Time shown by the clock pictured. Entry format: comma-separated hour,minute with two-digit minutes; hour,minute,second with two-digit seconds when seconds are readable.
6,01
